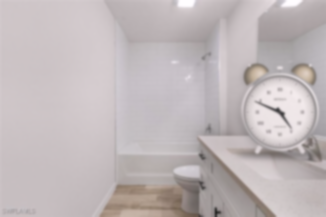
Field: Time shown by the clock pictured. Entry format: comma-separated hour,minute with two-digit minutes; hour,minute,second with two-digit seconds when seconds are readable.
4,49
